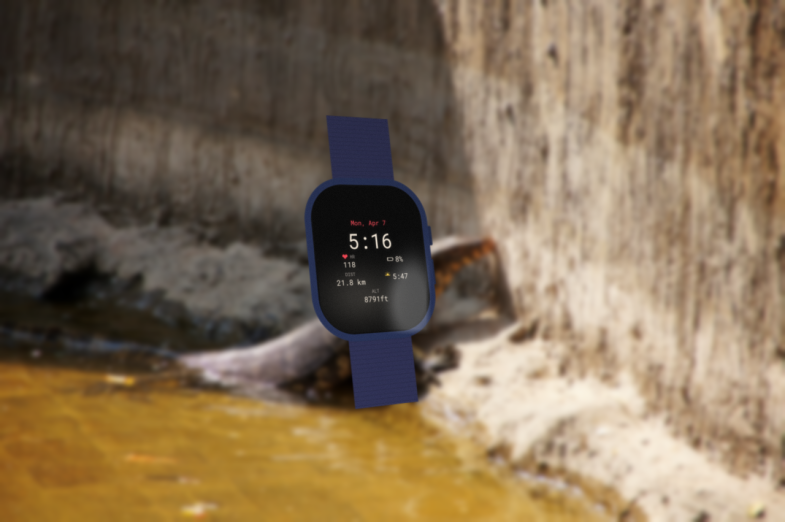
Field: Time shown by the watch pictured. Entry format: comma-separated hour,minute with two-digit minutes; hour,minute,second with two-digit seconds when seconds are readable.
5,16
